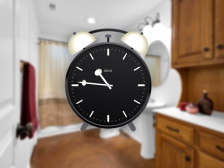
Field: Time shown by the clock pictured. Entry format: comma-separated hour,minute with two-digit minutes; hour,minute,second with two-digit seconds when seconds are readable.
10,46
